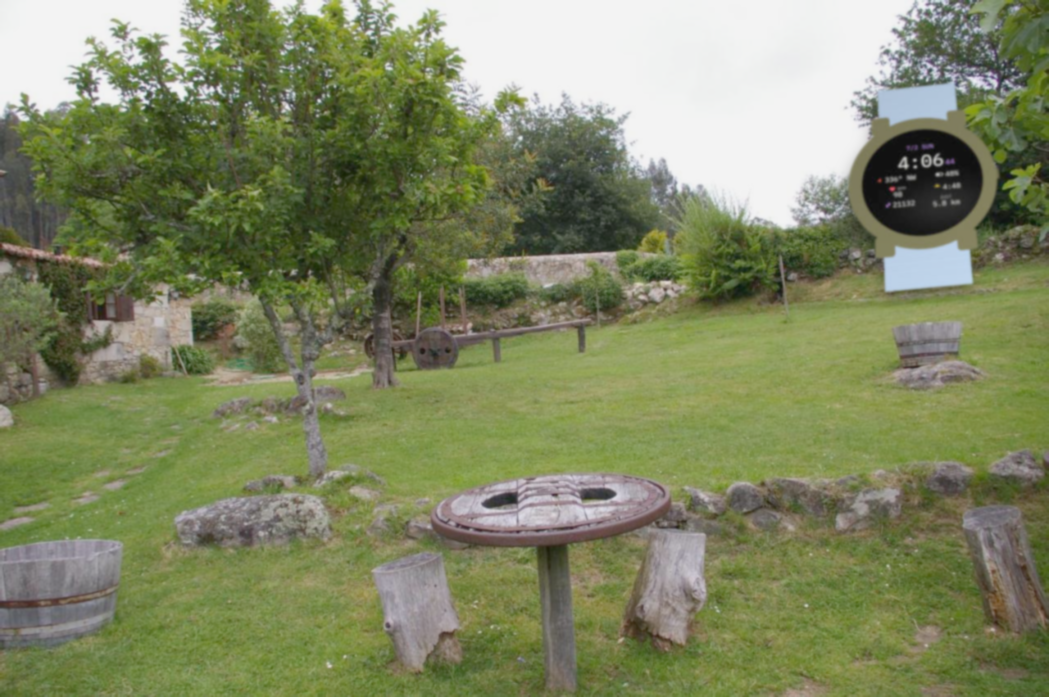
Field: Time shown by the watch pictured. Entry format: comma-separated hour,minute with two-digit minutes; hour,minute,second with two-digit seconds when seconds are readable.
4,06
